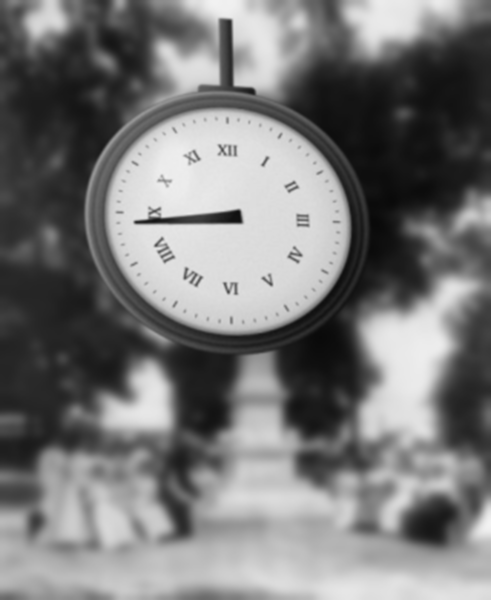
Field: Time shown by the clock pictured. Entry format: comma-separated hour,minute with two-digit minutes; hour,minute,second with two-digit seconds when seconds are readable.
8,44
